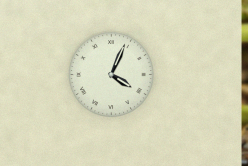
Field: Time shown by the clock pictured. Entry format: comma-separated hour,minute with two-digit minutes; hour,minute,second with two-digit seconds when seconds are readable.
4,04
